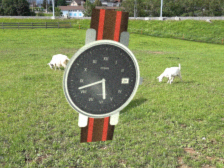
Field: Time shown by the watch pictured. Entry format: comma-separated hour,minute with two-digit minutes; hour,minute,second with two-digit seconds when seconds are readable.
5,42
